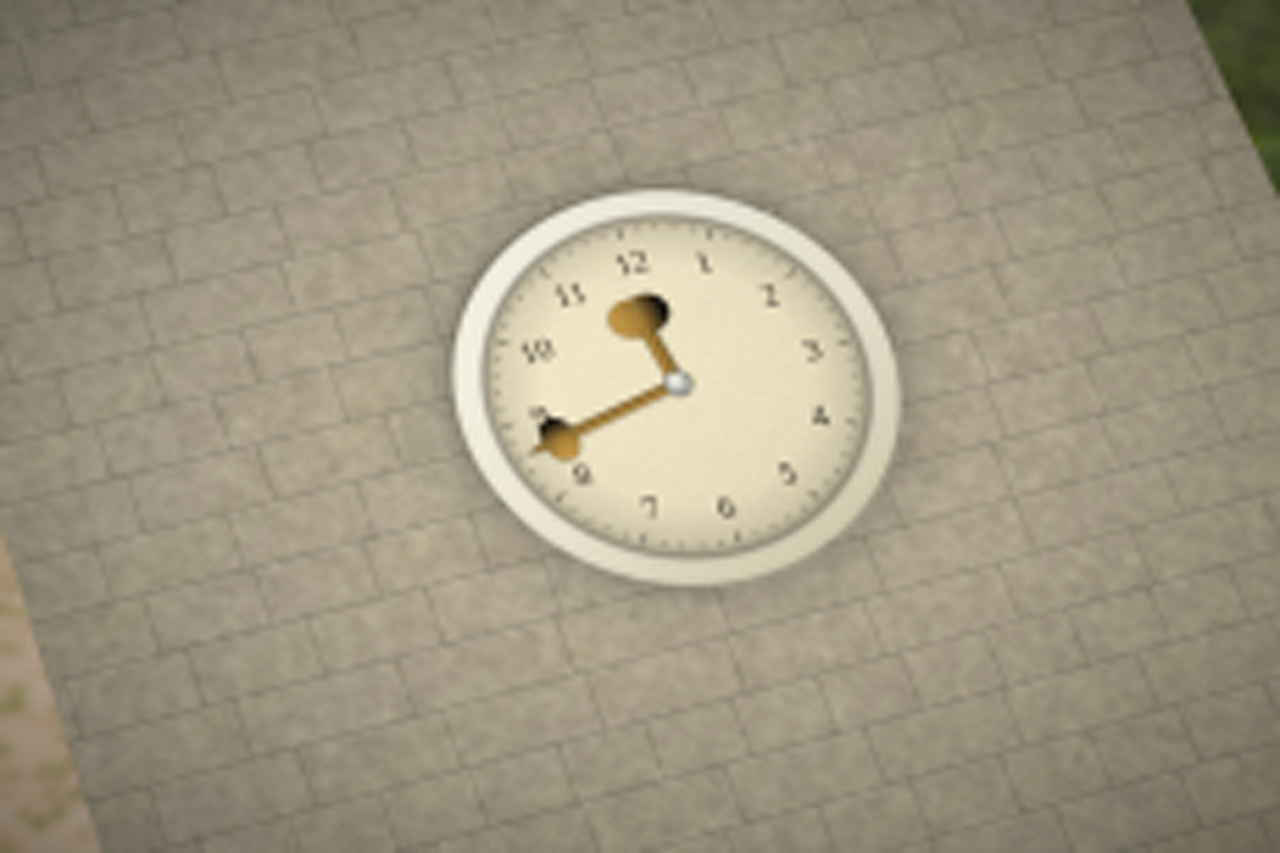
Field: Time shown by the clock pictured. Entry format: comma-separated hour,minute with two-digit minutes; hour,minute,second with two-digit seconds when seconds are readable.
11,43
